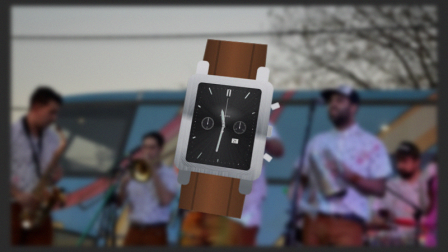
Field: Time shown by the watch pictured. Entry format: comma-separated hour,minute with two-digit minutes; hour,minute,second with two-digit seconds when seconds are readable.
11,31
